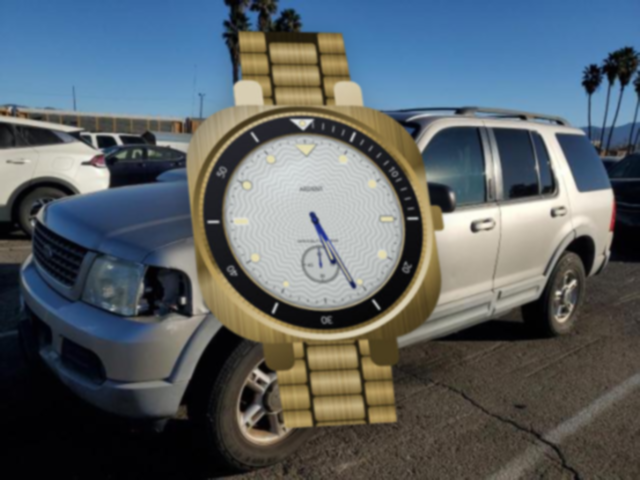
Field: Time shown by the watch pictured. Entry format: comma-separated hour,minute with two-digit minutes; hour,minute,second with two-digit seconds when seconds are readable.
5,26
